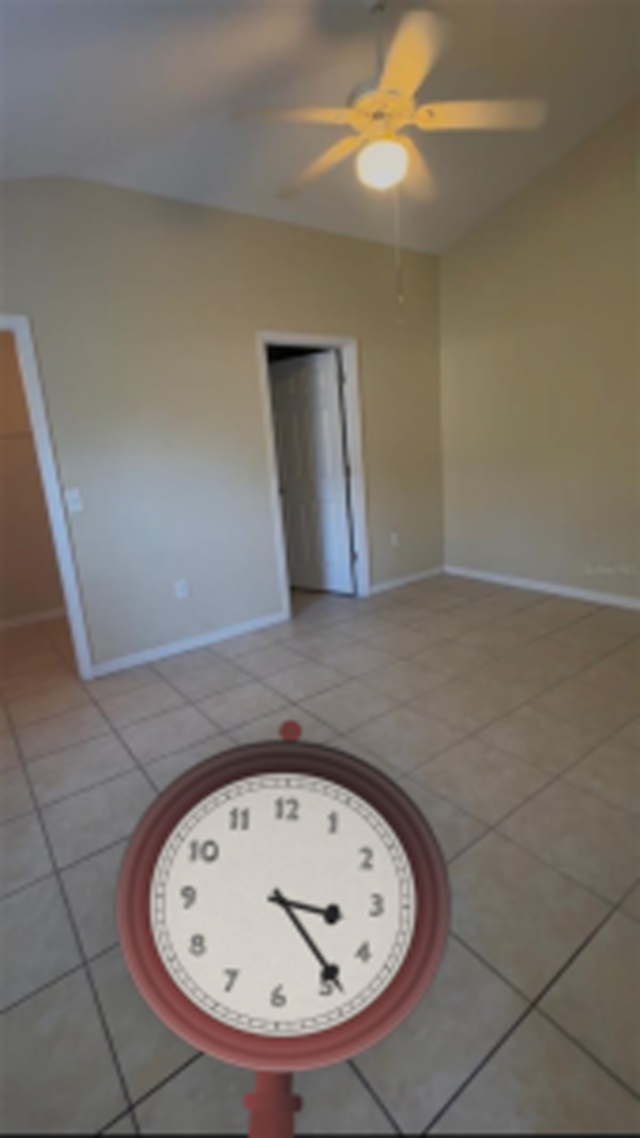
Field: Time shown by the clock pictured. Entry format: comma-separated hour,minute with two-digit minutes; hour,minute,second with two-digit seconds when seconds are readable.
3,24
